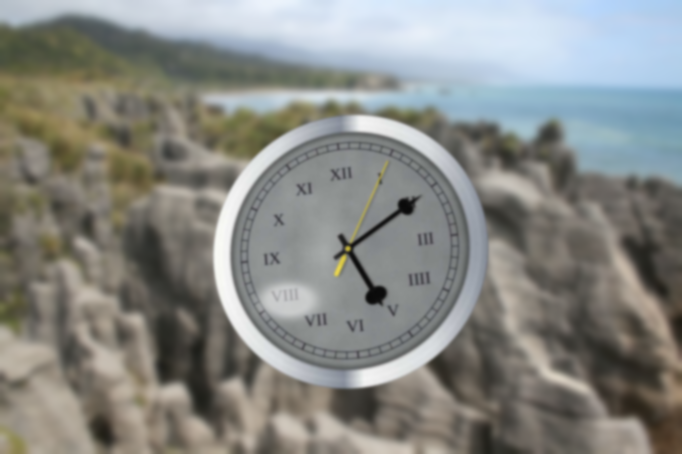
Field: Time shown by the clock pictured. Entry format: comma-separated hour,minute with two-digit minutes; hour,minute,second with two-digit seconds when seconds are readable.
5,10,05
